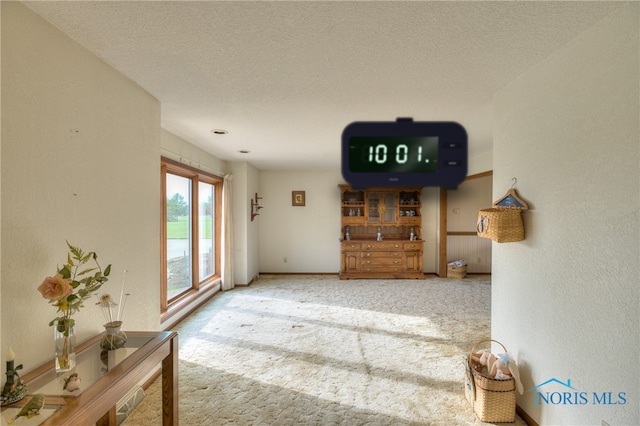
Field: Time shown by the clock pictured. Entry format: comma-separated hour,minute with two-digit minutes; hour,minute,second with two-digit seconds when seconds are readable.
10,01
